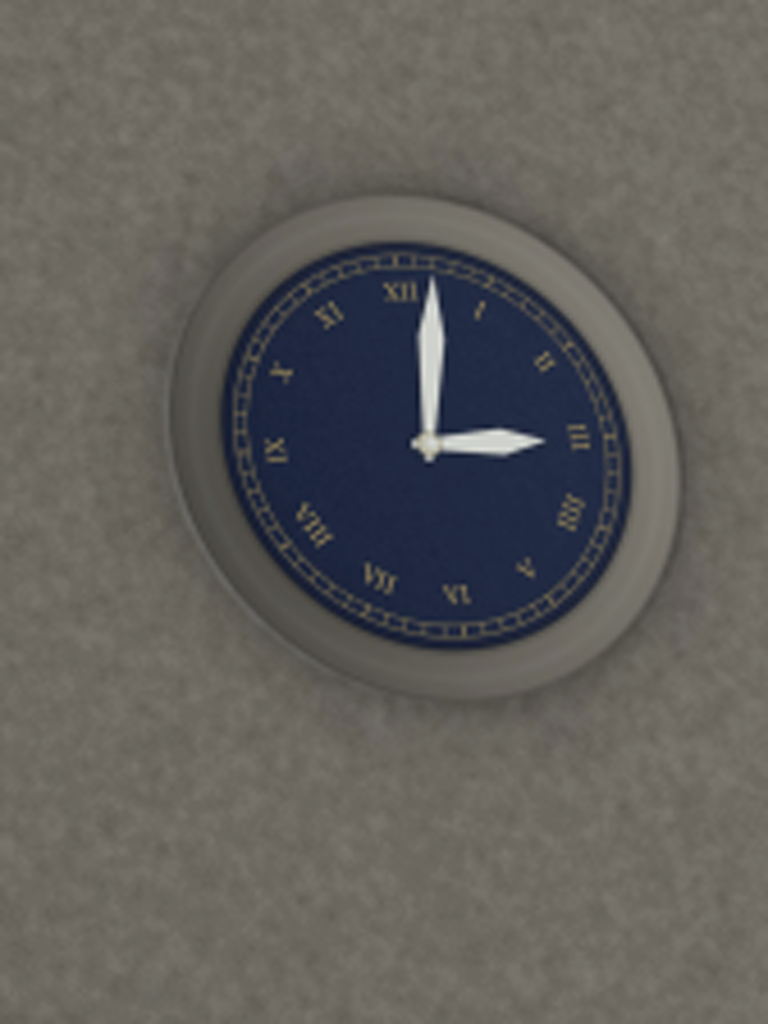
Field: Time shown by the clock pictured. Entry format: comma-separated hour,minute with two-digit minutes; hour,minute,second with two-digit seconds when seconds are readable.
3,02
